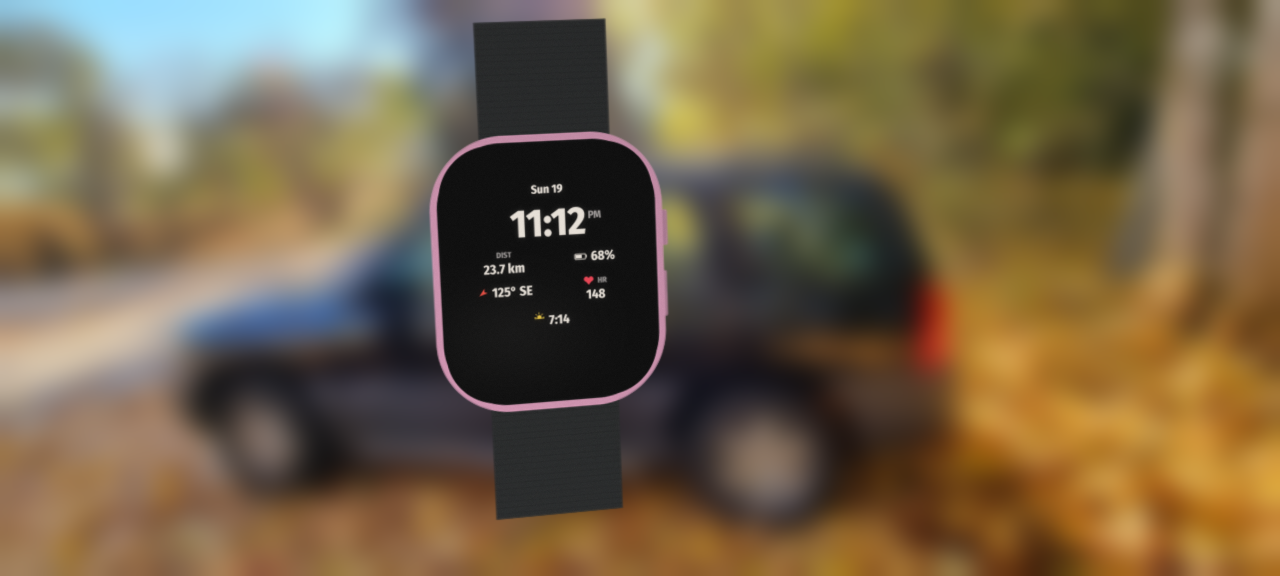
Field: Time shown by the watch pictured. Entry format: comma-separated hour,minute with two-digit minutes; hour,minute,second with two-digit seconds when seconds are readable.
11,12
